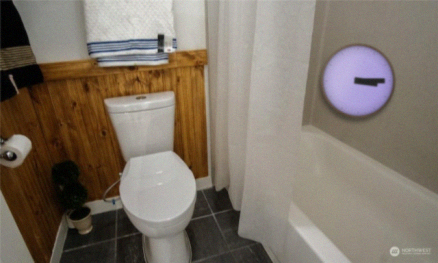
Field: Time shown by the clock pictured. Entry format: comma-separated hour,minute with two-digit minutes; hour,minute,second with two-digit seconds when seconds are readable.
3,15
